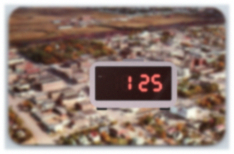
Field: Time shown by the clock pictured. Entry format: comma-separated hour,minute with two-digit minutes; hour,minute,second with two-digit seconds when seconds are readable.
1,25
